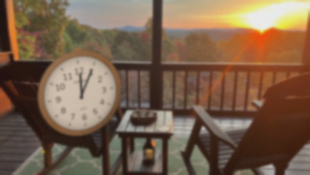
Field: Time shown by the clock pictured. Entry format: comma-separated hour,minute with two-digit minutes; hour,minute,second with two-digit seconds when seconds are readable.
12,05
